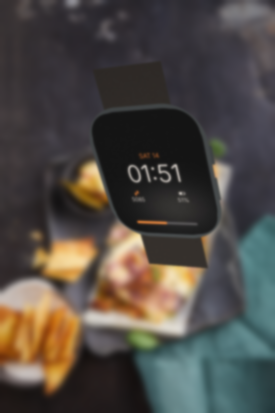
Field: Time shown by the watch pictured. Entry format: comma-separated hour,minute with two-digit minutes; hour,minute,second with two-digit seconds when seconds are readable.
1,51
